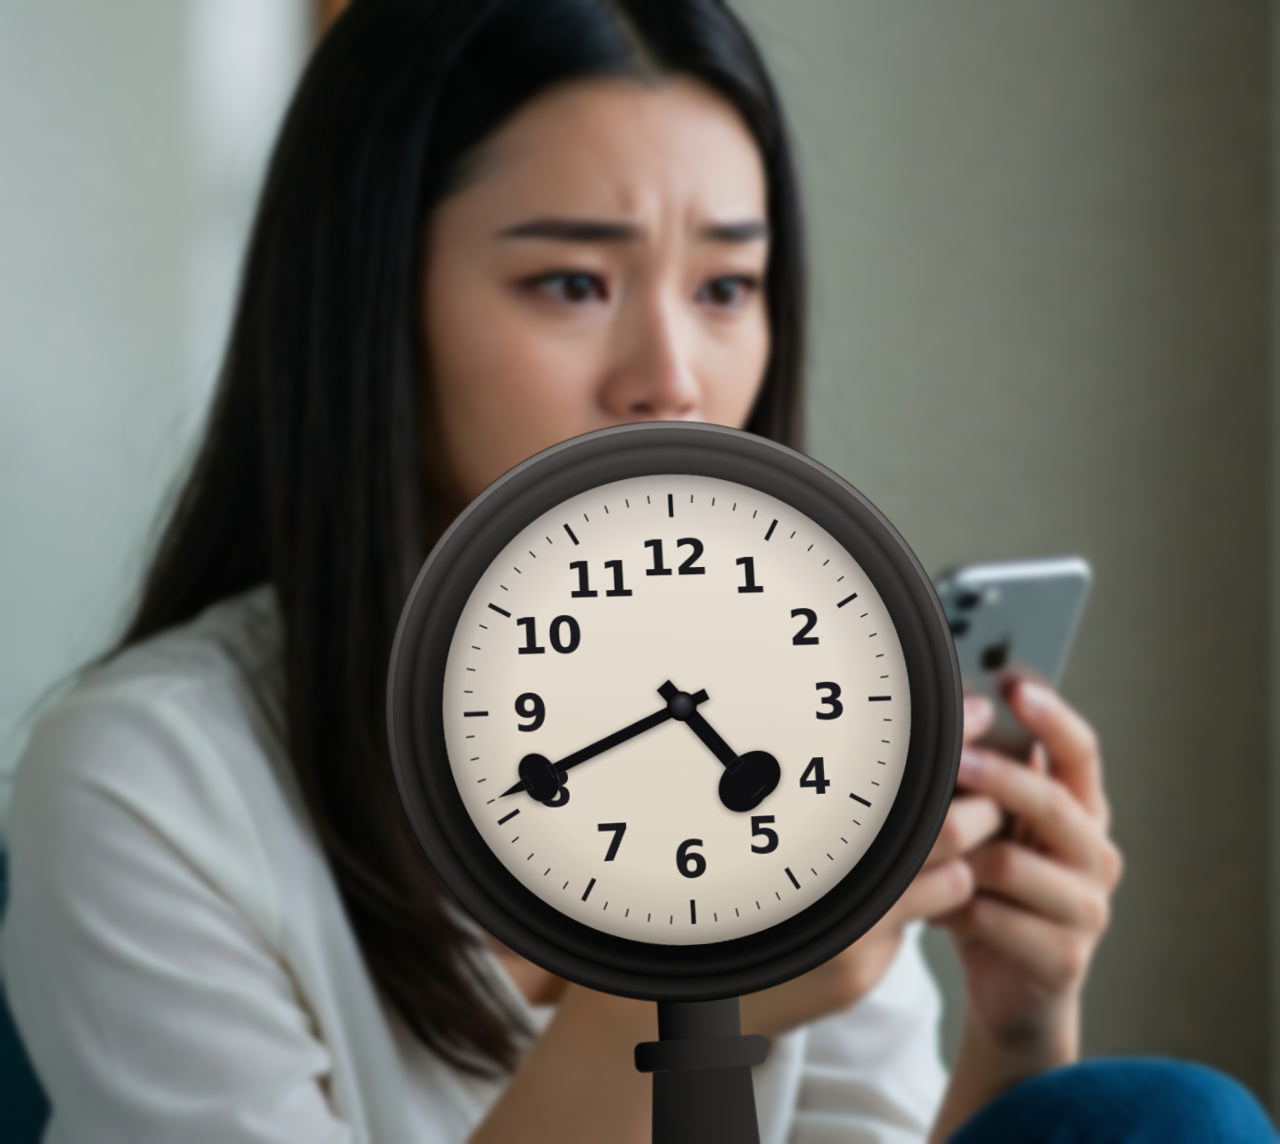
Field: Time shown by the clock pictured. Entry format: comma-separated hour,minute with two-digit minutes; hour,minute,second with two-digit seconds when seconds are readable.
4,41
